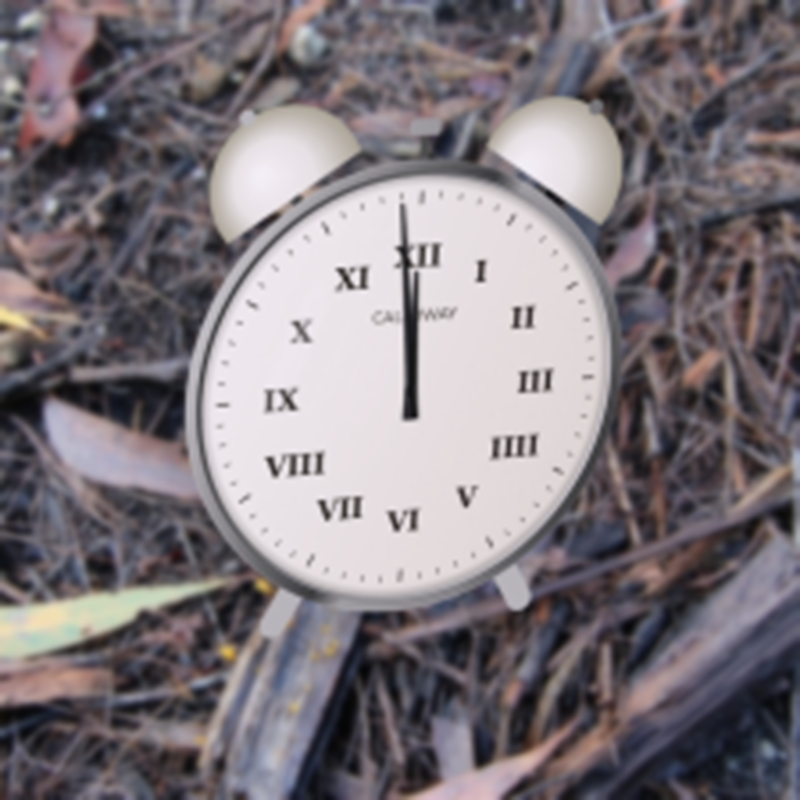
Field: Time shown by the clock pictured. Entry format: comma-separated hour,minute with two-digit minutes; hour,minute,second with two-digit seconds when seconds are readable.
11,59
